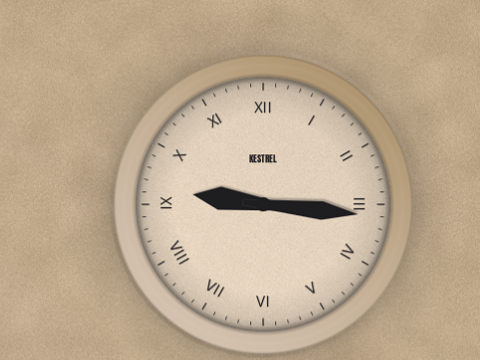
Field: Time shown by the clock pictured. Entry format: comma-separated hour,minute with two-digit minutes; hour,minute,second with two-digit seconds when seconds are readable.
9,16
